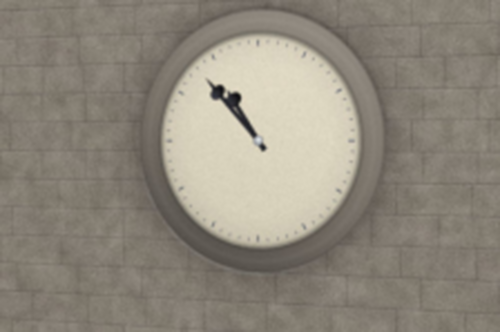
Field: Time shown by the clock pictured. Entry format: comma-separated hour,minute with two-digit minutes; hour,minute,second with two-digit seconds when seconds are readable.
10,53
